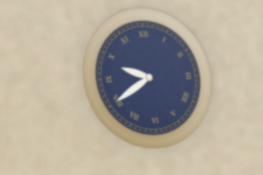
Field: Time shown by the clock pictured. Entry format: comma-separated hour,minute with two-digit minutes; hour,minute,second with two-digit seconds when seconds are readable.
9,40
